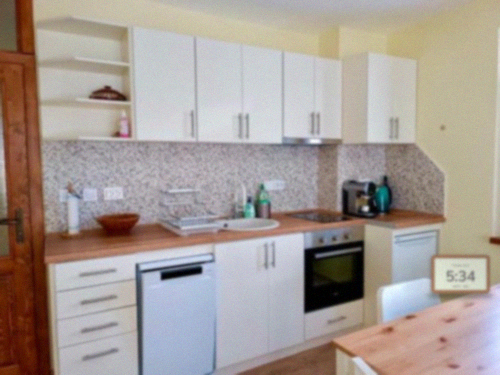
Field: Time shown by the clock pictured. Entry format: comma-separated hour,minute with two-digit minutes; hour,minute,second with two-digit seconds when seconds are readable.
5,34
